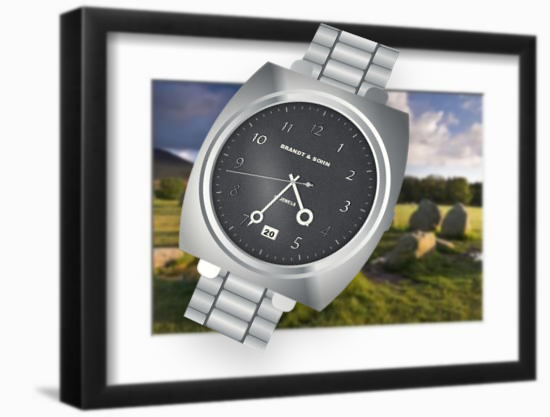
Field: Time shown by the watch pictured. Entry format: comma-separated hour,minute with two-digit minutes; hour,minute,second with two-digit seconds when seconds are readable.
4,33,43
